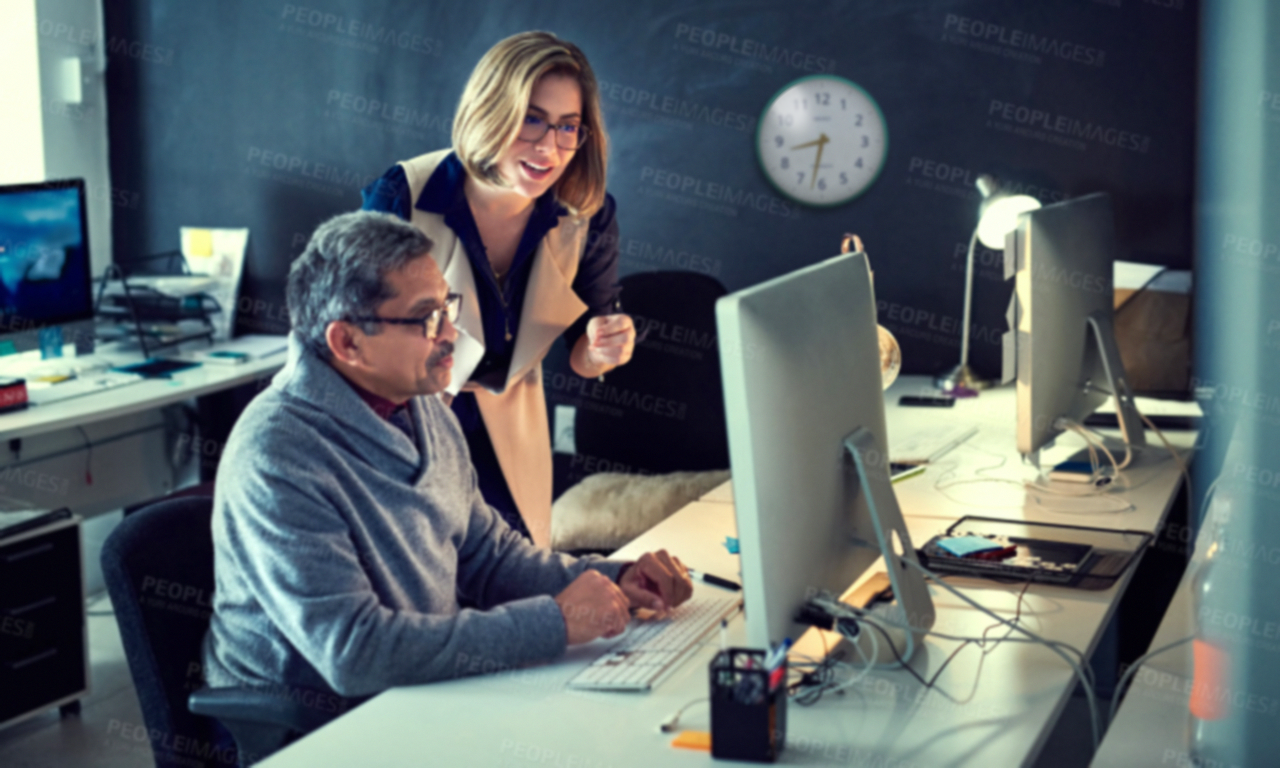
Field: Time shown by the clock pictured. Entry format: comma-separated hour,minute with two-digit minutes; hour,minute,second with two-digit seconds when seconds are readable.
8,32
